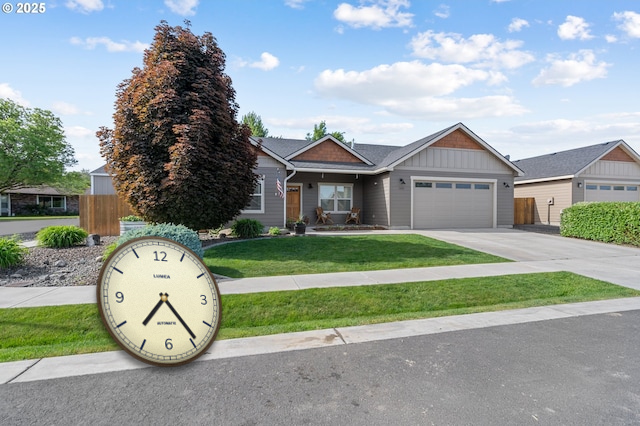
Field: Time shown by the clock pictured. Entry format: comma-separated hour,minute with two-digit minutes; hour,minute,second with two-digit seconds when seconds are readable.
7,24
